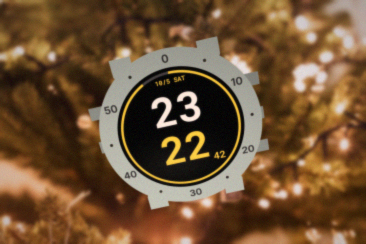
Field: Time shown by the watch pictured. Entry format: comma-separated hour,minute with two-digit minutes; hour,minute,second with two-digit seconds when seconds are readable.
23,22,42
